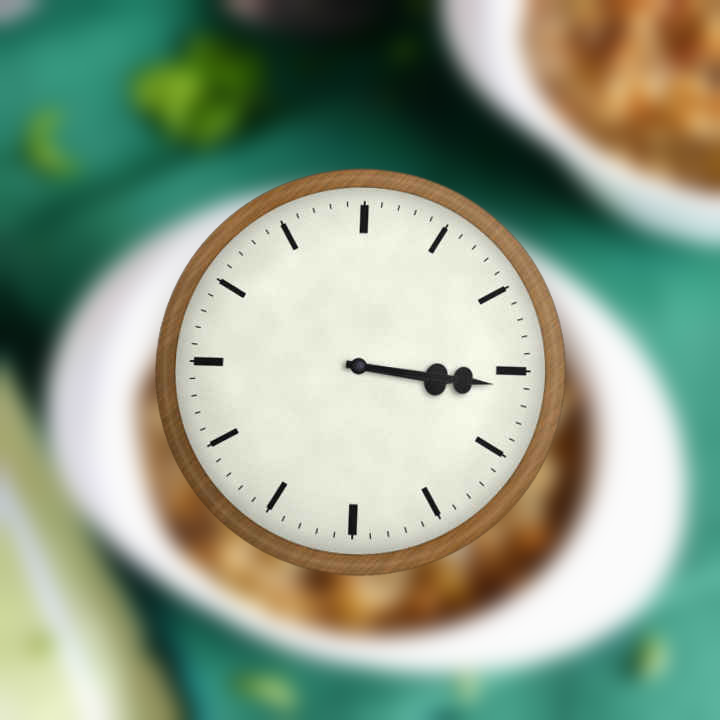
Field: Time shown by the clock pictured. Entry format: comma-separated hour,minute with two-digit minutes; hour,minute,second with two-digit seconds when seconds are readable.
3,16
